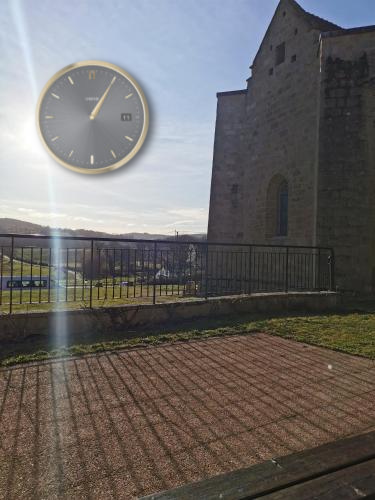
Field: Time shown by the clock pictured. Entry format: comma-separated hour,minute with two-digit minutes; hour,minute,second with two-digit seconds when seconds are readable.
1,05
